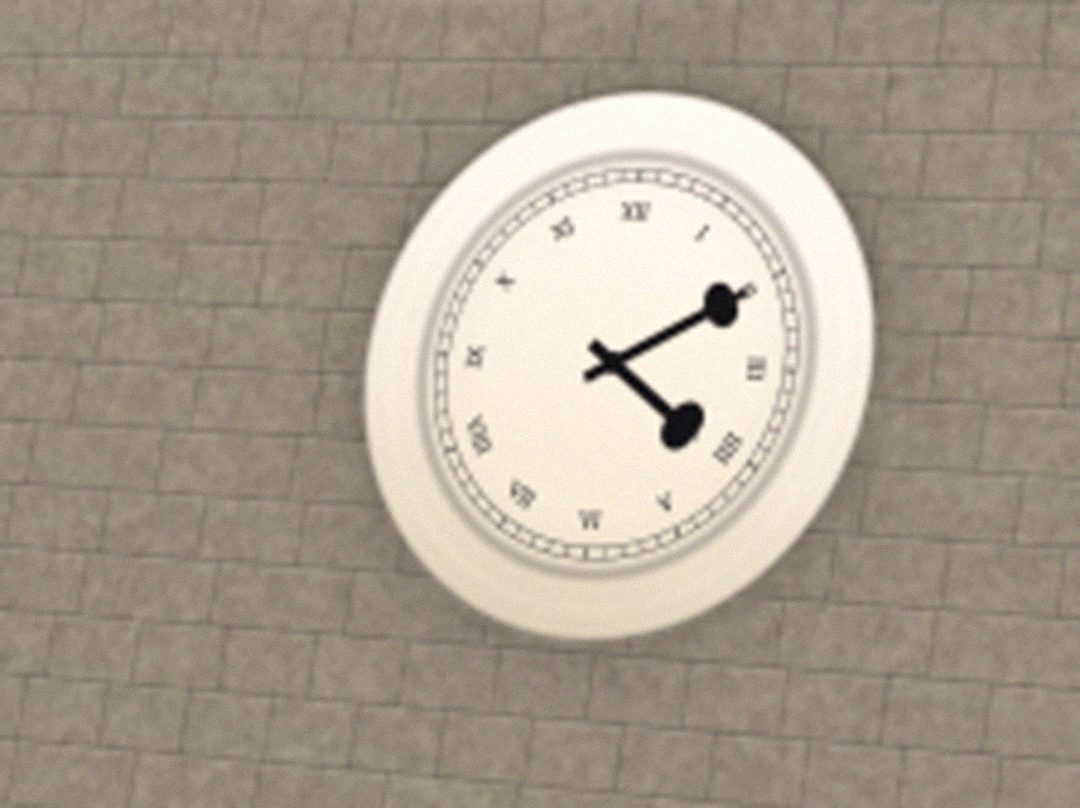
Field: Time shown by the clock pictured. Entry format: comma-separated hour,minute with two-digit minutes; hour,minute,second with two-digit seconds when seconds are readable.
4,10
